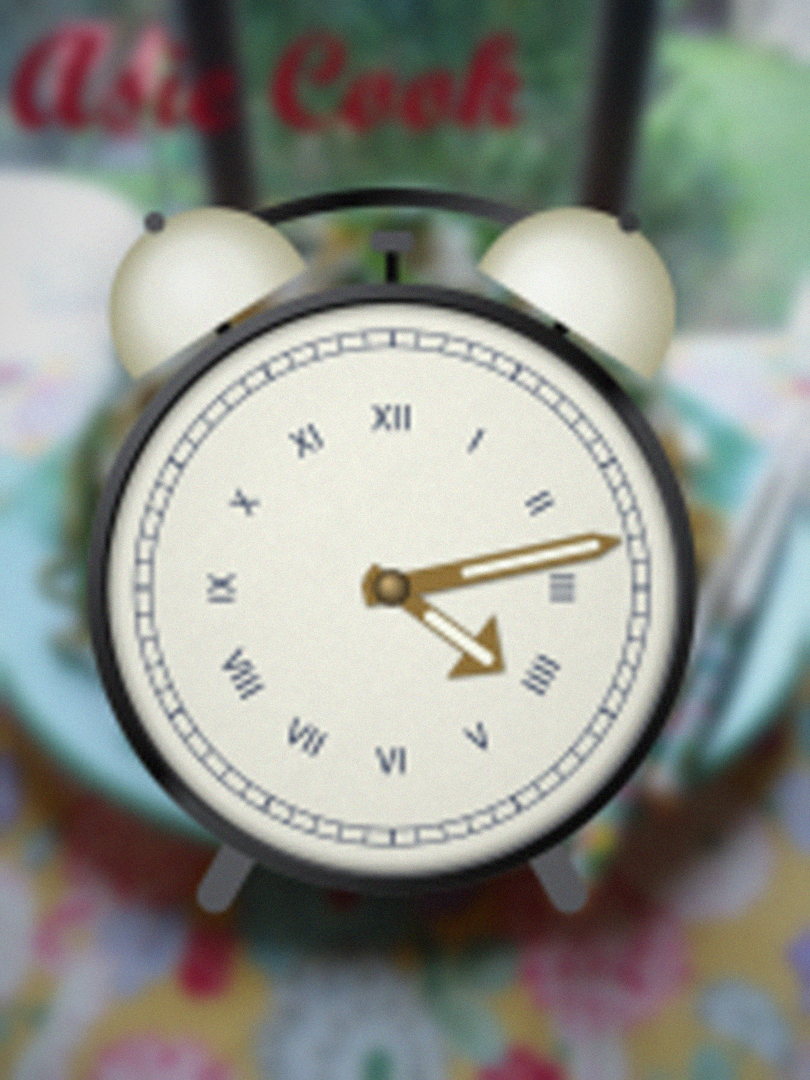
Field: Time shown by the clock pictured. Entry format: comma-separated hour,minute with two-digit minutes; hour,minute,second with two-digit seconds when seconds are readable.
4,13
